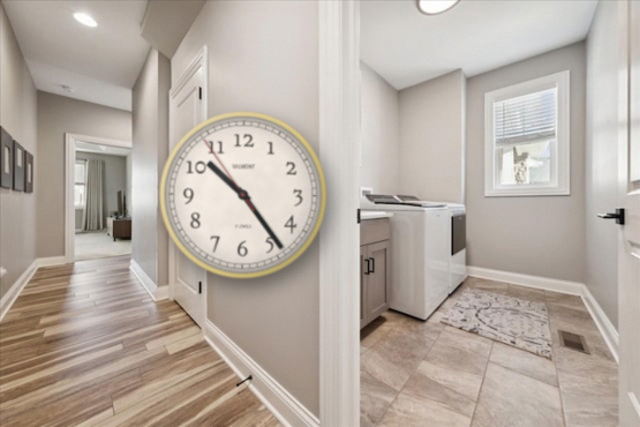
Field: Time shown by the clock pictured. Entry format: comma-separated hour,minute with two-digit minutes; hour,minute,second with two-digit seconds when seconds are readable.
10,23,54
